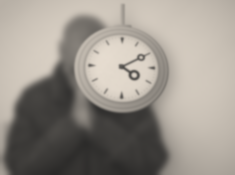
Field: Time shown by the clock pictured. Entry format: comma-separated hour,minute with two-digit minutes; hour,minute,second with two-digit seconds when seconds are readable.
4,10
